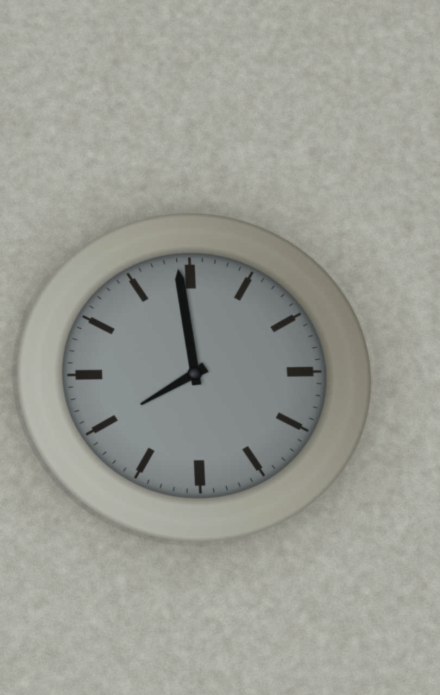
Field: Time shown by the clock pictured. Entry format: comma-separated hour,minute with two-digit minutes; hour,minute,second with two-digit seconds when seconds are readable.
7,59
